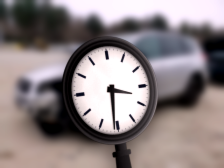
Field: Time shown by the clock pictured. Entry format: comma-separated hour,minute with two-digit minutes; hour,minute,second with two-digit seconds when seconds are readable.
3,31
